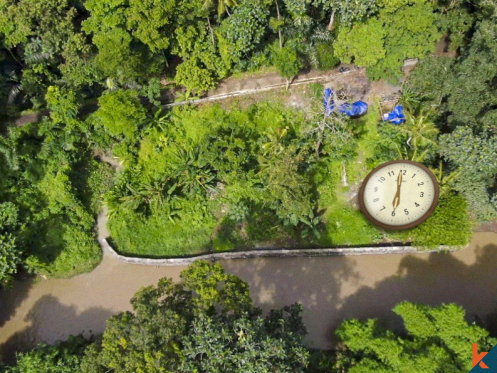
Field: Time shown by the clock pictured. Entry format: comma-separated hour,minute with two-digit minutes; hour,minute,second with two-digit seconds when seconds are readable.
5,59
